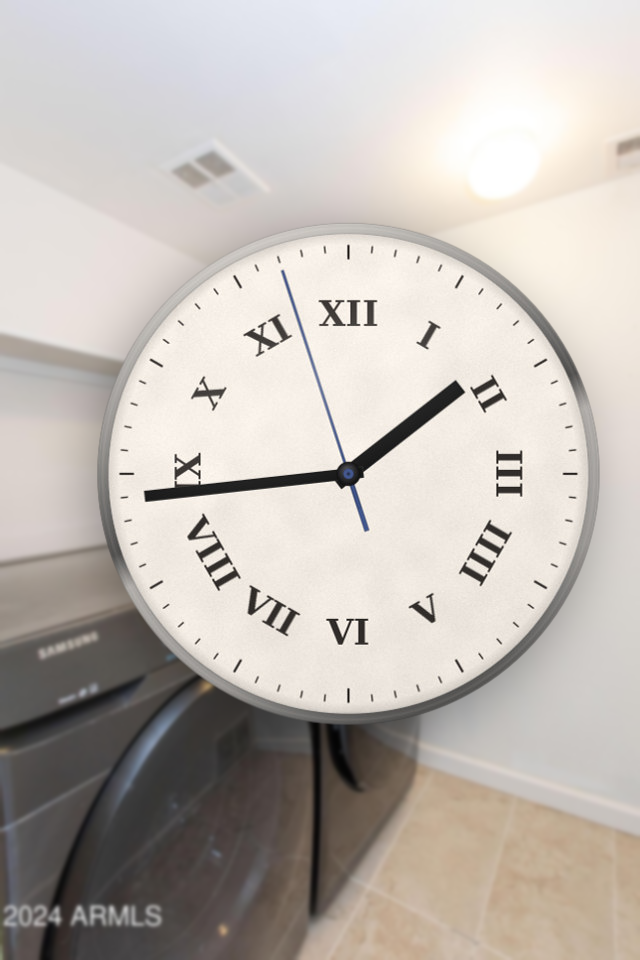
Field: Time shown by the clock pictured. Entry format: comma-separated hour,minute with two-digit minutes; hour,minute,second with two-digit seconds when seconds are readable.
1,43,57
